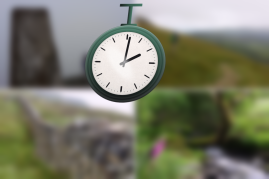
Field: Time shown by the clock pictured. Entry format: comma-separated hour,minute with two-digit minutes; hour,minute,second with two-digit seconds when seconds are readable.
2,01
